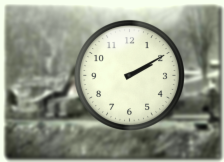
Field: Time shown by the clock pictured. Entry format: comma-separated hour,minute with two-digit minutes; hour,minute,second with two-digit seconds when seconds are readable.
2,10
